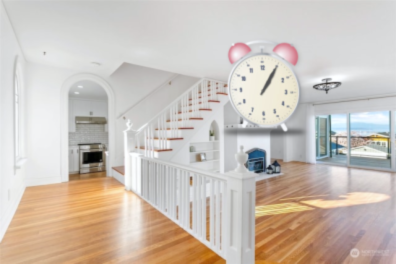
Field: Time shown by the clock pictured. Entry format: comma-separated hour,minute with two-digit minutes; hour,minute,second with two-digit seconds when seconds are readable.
1,05
